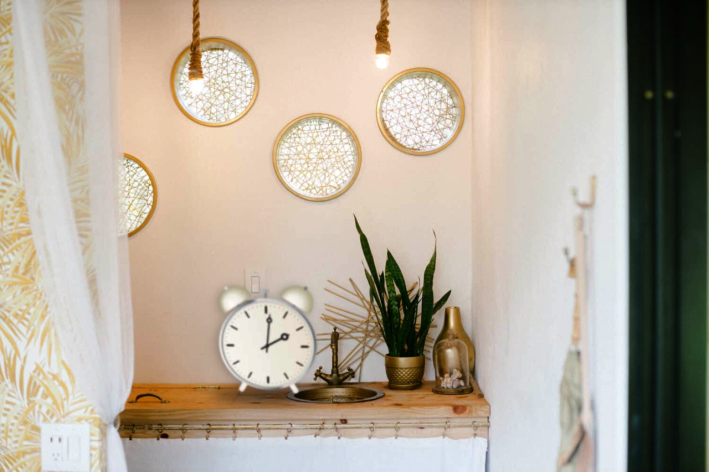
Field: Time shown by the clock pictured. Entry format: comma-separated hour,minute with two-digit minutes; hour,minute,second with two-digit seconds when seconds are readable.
2,01
